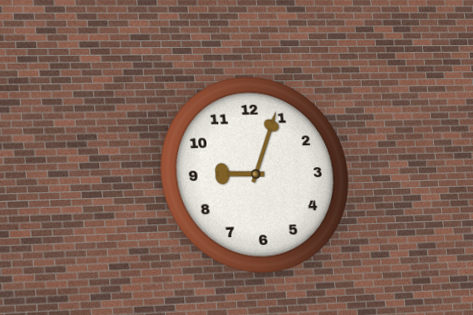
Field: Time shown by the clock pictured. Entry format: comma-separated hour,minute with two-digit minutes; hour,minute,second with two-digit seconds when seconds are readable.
9,04
